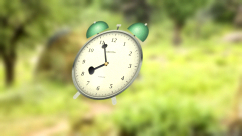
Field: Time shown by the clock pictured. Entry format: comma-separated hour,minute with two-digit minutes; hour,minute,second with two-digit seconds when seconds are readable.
7,56
